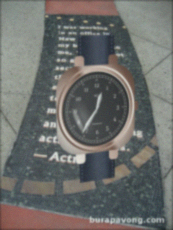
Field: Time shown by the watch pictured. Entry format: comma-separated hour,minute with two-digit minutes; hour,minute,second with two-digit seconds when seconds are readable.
12,36
